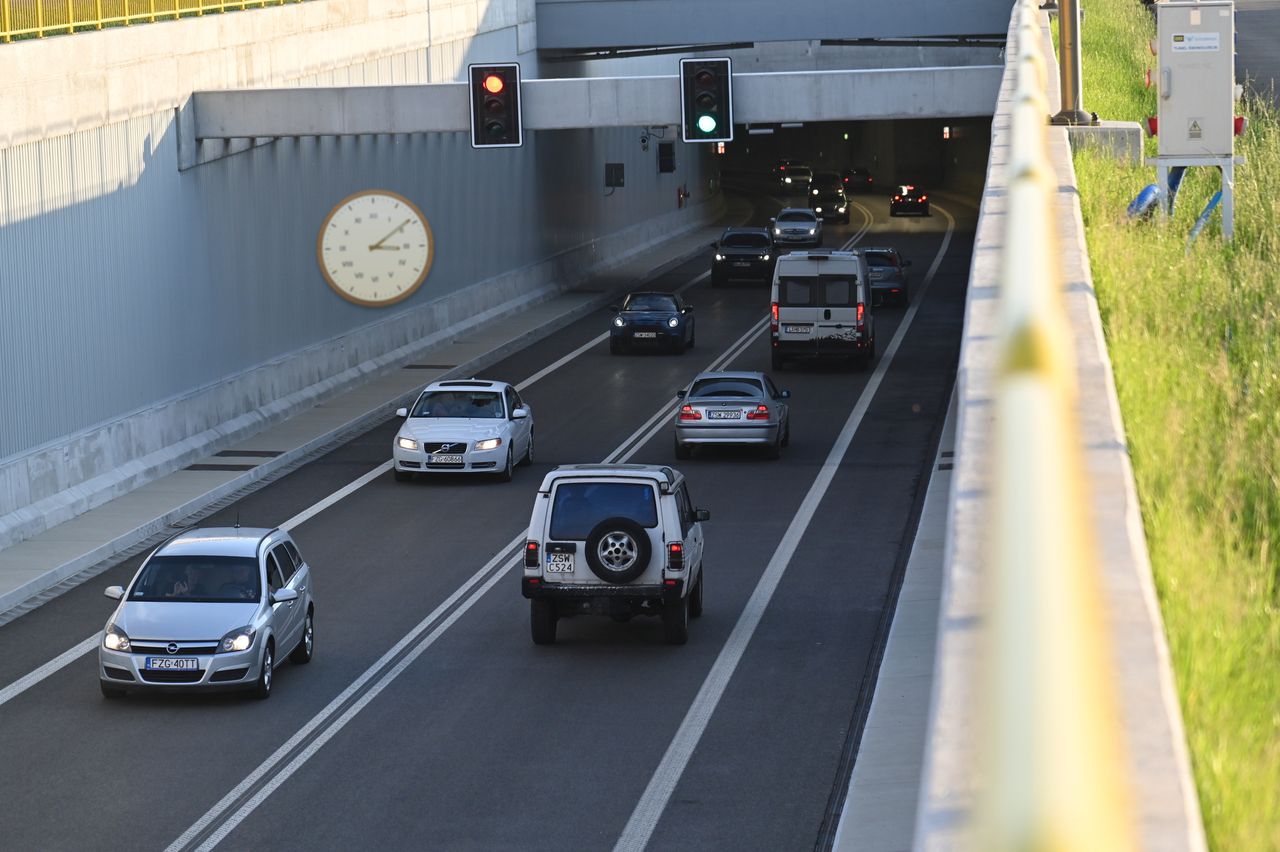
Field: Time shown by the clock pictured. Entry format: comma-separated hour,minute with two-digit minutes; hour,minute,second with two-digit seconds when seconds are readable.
3,09
